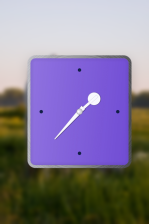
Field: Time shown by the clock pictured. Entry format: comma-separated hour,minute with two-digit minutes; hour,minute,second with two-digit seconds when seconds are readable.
1,37
